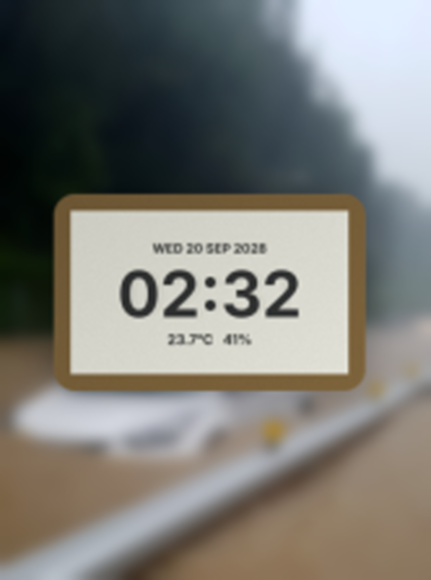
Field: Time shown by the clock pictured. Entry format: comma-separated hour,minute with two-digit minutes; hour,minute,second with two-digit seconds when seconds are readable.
2,32
